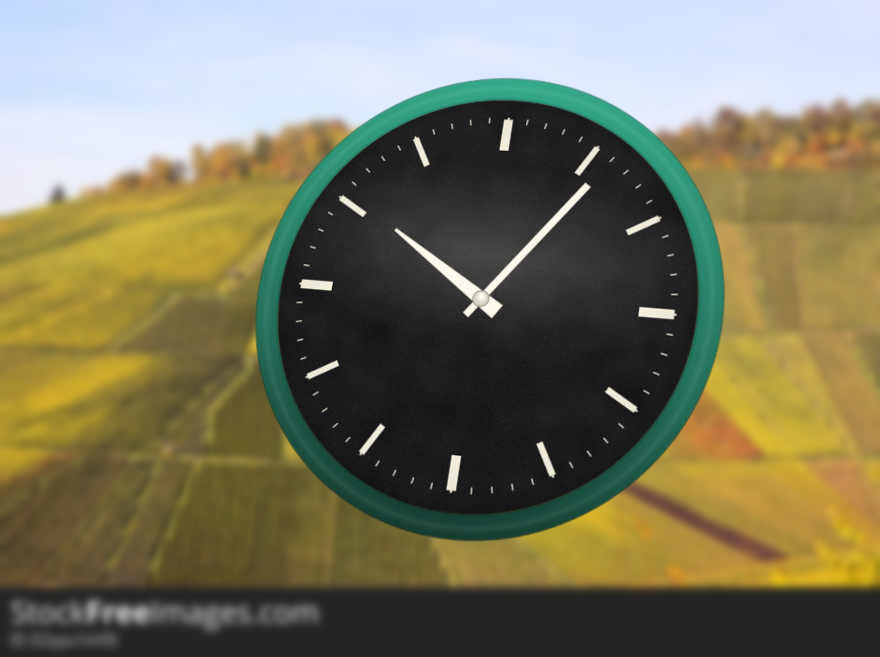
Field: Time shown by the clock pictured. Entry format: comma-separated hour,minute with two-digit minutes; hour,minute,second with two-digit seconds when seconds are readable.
10,06
